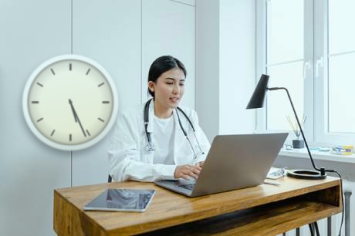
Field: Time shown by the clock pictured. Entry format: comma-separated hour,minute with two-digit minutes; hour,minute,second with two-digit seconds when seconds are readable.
5,26
